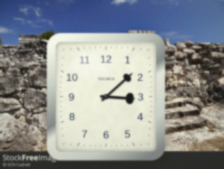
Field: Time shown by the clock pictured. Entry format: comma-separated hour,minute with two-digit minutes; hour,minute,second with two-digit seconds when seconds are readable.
3,08
